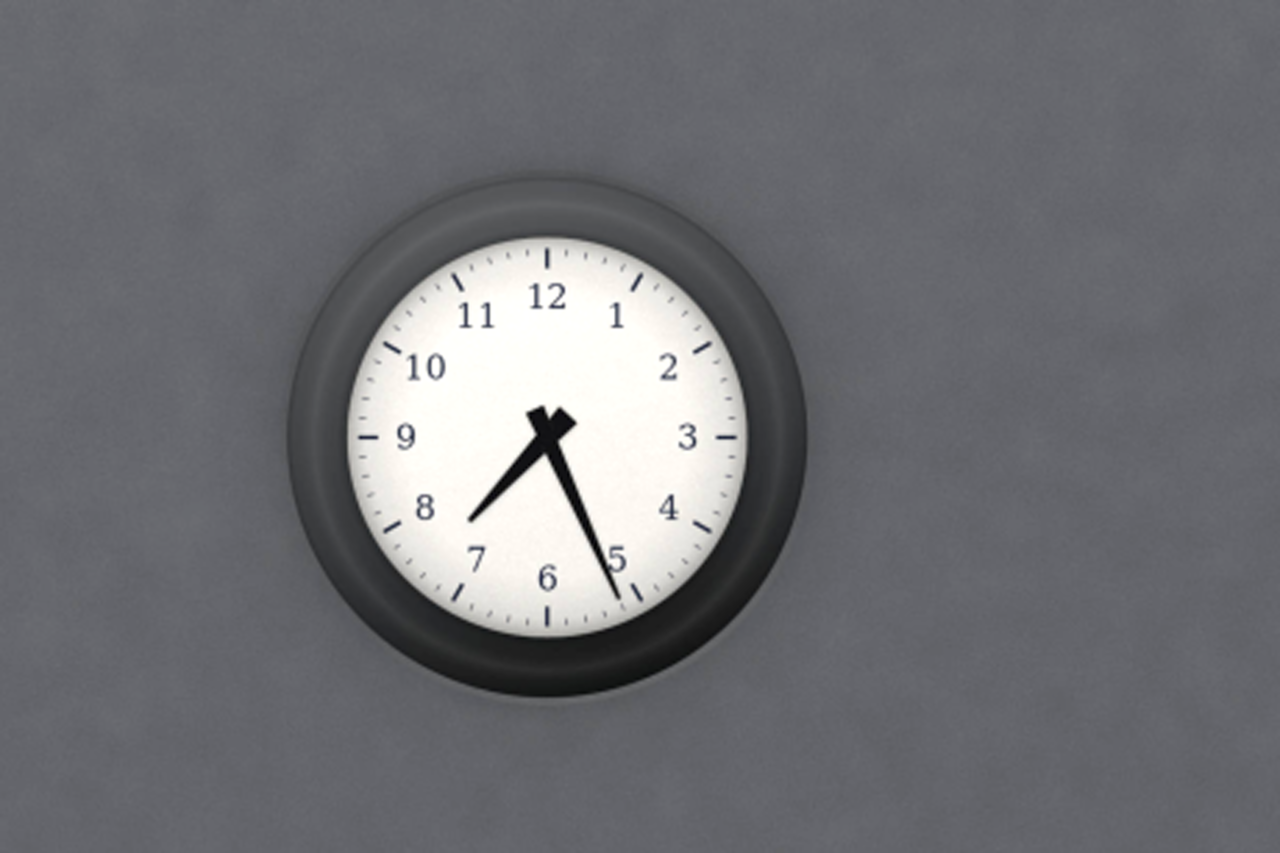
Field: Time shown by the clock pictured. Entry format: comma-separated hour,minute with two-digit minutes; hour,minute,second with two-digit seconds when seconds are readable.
7,26
